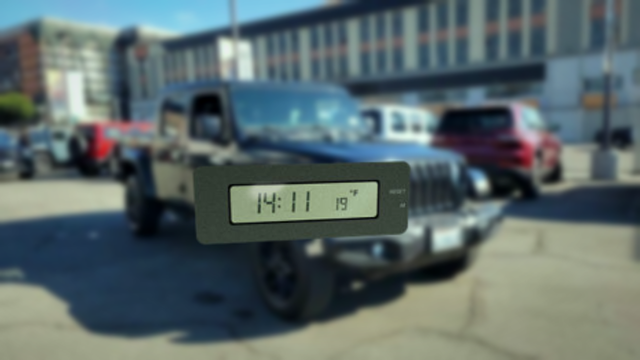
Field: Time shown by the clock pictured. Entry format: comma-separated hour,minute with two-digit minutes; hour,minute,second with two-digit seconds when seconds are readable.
14,11
